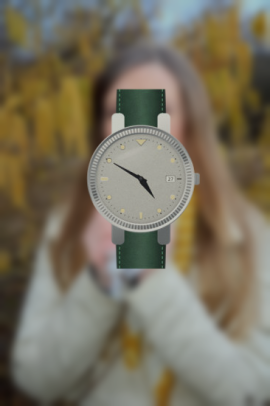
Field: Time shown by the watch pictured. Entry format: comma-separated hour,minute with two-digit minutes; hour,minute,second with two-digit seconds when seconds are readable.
4,50
